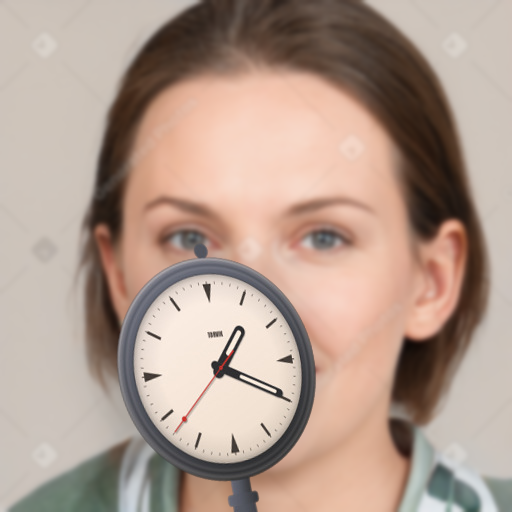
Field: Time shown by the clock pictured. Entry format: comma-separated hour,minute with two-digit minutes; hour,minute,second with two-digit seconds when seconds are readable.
1,19,38
